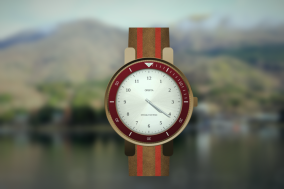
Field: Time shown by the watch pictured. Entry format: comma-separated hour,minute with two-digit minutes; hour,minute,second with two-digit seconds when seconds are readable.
4,21
